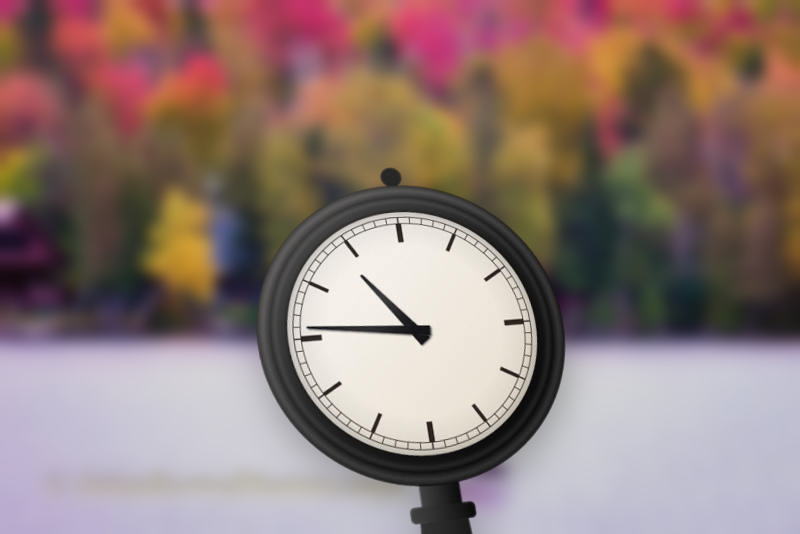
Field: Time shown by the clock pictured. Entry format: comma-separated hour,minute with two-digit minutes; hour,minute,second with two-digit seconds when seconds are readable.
10,46
